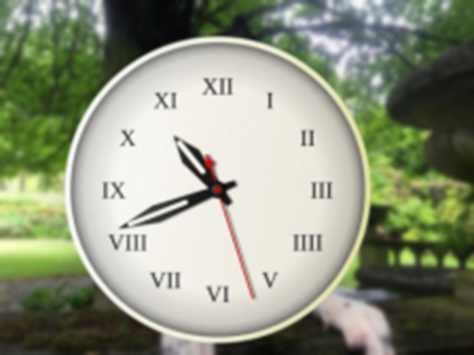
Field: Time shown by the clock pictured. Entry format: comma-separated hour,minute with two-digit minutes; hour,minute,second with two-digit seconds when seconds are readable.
10,41,27
